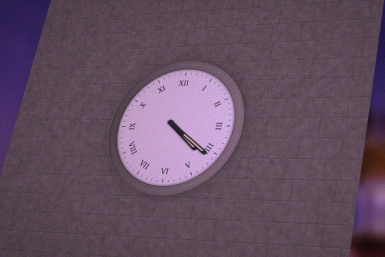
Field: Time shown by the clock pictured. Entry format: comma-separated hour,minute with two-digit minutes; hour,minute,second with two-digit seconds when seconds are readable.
4,21
